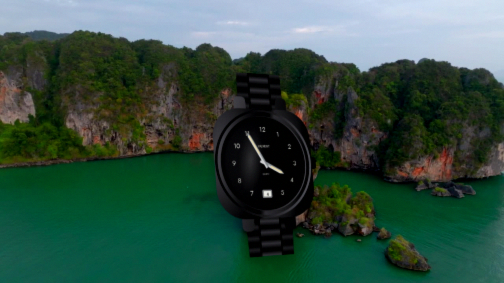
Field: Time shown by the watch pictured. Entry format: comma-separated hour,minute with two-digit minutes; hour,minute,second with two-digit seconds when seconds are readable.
3,55
